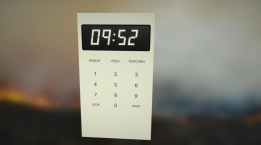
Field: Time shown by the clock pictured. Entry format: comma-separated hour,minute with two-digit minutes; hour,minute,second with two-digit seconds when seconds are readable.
9,52
